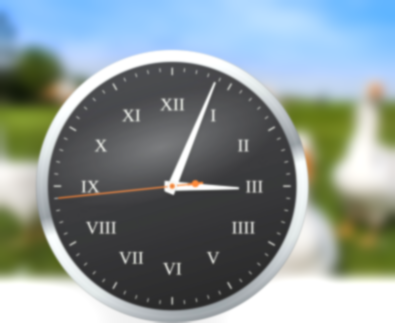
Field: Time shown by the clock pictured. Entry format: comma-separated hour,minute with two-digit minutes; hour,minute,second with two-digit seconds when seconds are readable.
3,03,44
